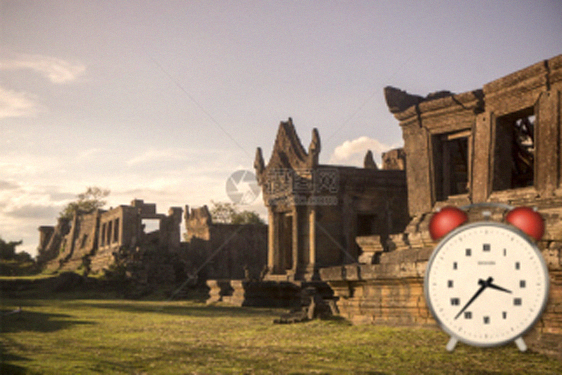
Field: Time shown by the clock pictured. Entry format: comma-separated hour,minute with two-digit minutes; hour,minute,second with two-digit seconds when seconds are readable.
3,37
